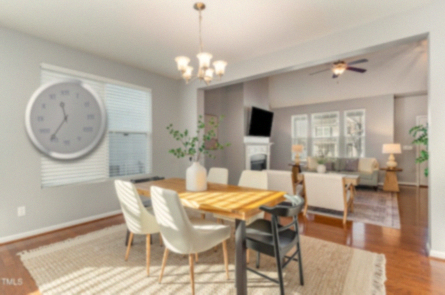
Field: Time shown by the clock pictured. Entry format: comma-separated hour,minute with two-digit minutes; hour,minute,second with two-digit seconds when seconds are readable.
11,36
